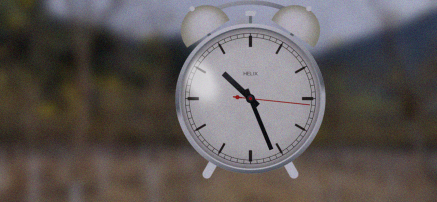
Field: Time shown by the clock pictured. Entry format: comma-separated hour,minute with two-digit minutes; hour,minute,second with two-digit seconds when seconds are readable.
10,26,16
